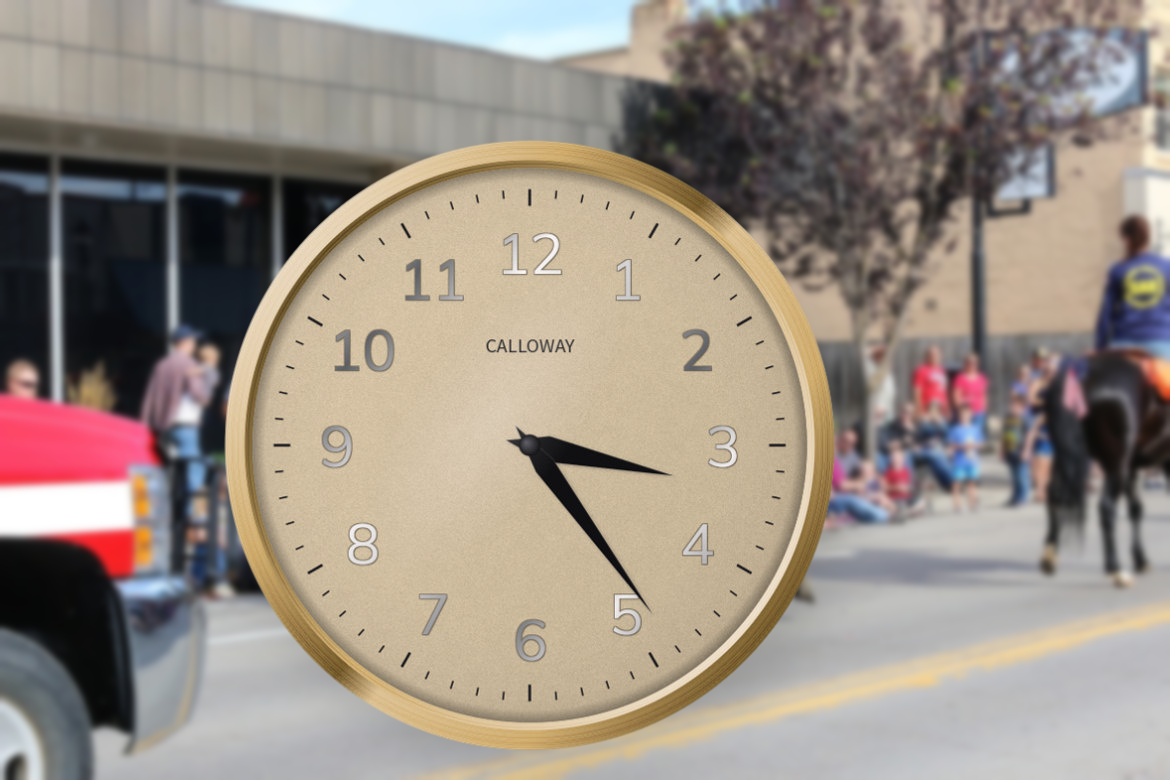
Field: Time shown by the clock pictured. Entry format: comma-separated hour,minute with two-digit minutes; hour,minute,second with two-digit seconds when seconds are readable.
3,24
